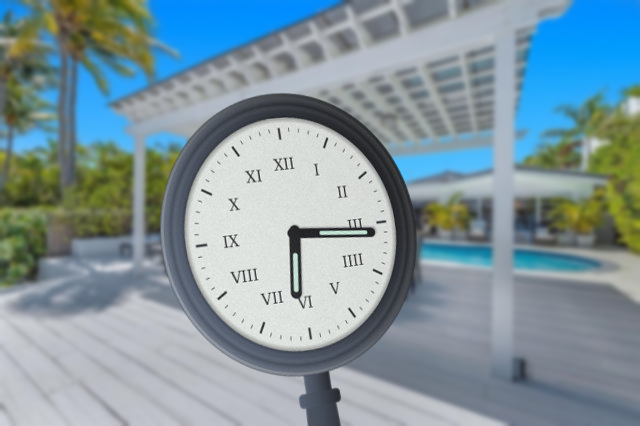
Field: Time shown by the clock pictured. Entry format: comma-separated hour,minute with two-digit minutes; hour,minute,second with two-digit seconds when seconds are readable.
6,16
